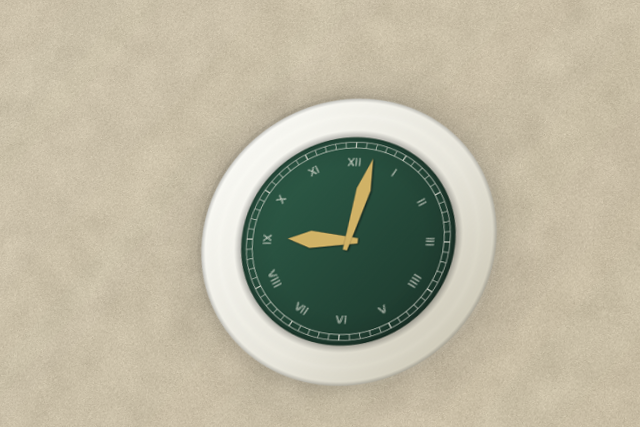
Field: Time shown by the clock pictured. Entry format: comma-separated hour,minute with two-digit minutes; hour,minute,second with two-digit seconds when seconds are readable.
9,02
